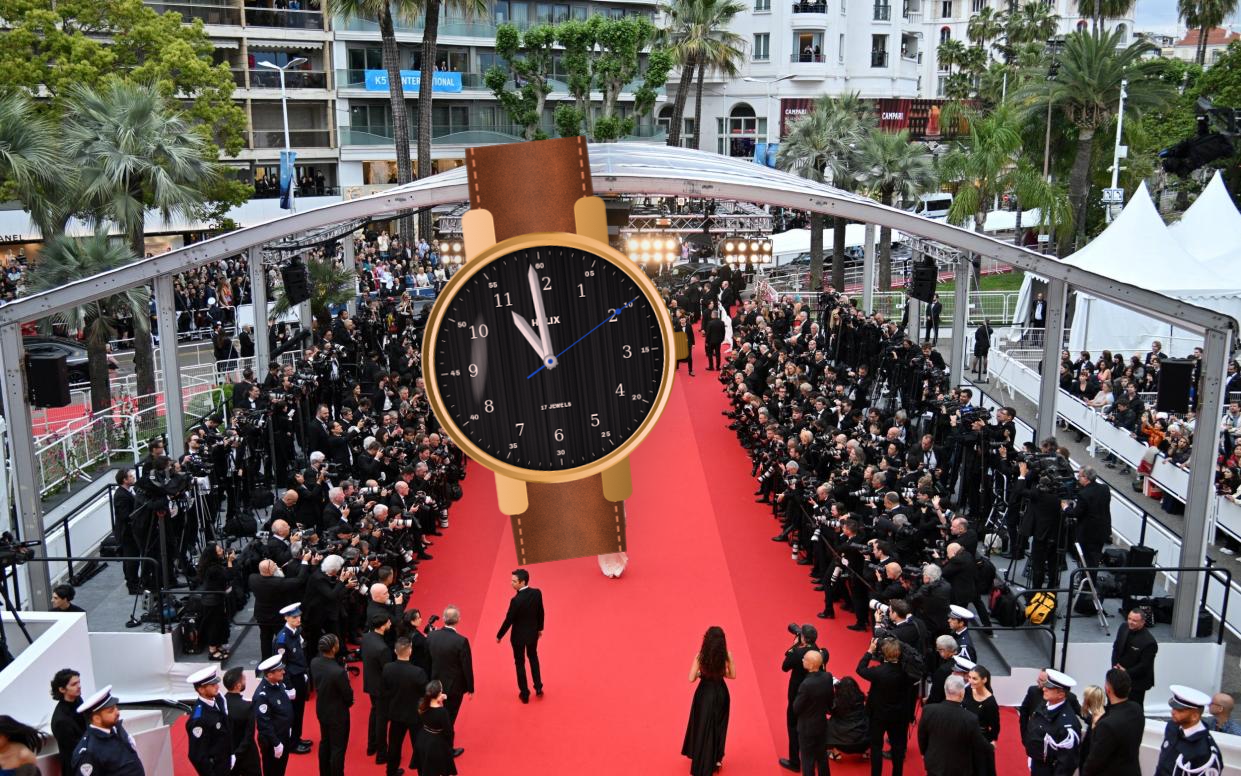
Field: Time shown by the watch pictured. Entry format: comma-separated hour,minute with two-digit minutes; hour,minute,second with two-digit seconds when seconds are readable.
10,59,10
